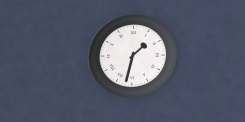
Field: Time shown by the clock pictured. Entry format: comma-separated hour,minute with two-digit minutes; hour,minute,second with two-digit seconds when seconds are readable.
1,32
